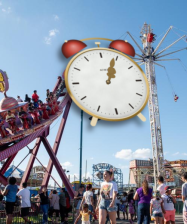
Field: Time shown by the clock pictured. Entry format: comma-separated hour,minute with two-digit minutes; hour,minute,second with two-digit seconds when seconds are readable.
1,04
